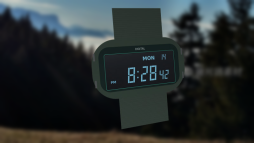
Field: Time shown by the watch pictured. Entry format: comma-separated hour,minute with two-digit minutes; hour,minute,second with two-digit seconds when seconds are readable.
8,28,42
